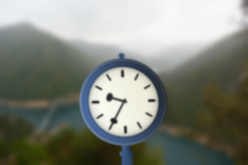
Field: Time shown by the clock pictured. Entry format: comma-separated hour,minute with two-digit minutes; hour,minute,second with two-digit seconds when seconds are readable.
9,35
